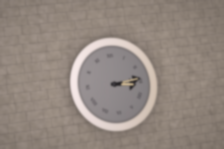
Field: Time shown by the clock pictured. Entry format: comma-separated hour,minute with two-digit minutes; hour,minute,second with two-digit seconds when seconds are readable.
3,14
